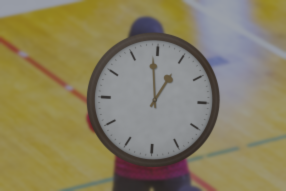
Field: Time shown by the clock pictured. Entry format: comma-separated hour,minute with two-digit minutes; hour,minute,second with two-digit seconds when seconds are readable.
12,59
